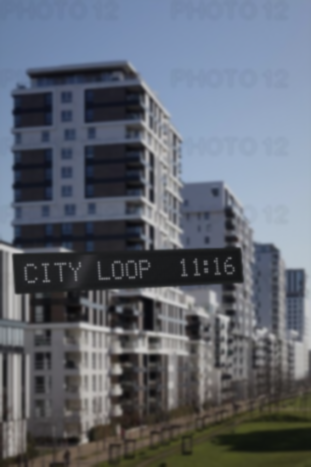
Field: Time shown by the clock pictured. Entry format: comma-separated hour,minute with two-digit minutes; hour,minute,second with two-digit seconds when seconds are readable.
11,16
